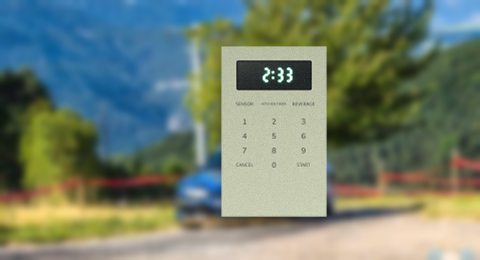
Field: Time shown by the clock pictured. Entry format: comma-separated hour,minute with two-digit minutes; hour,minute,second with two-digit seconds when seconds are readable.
2,33
